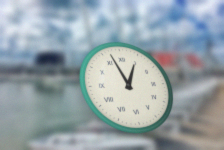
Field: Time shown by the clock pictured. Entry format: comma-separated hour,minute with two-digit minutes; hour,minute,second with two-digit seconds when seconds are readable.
12,57
